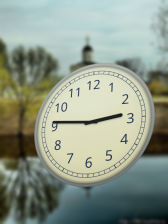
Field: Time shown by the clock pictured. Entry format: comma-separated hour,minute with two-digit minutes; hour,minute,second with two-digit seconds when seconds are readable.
2,46
